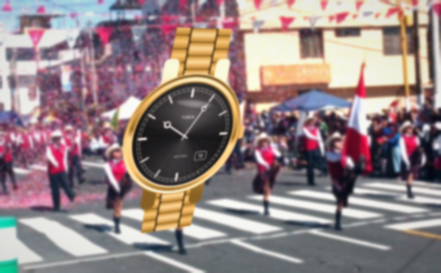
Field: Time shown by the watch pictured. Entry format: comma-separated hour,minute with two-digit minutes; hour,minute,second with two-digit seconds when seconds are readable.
10,05
